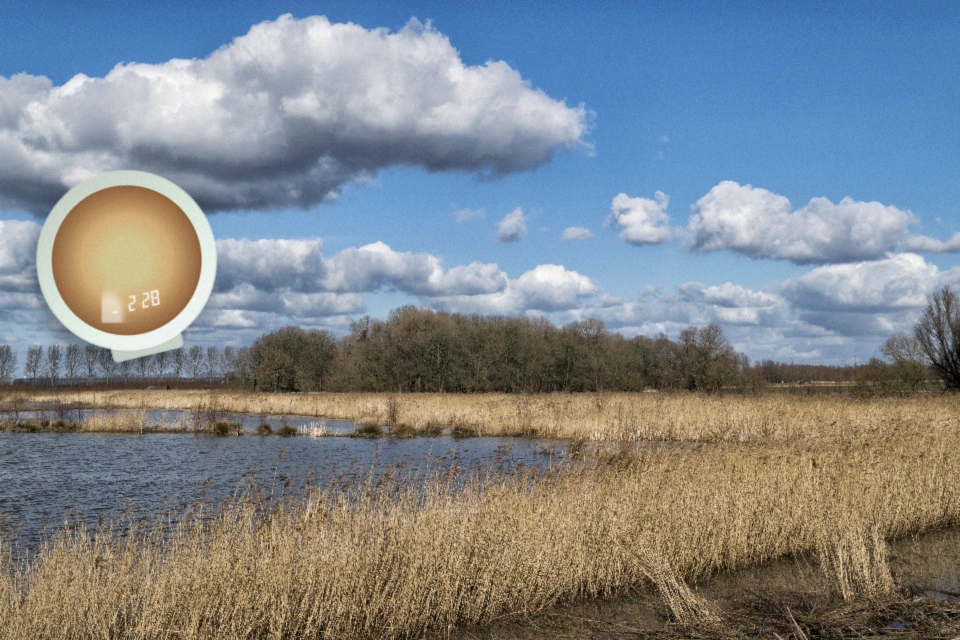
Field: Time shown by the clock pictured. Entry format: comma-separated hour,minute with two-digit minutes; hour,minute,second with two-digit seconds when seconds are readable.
2,28
